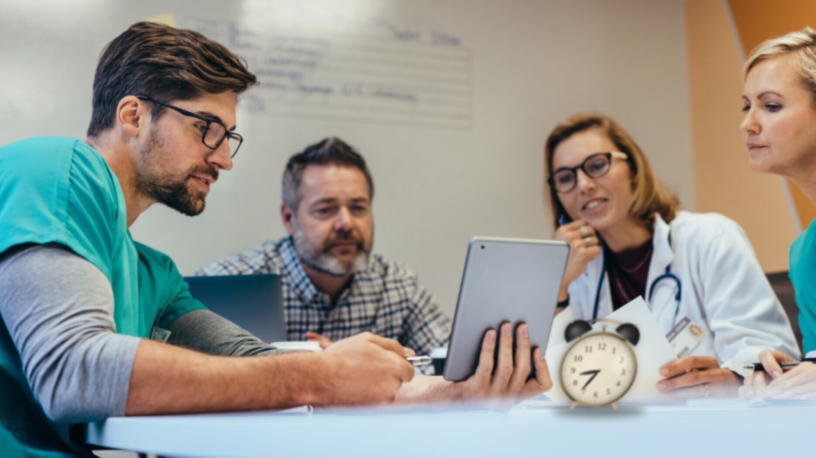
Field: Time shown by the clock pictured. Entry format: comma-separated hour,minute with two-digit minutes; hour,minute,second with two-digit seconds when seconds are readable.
8,36
